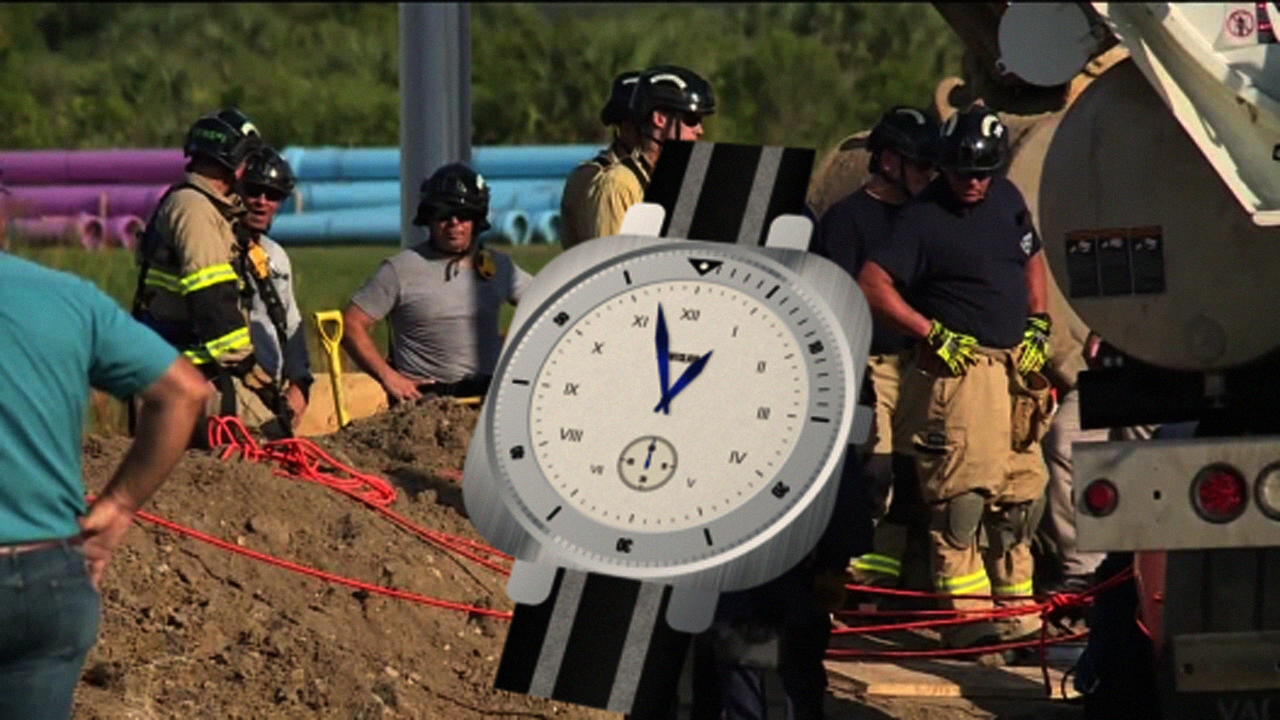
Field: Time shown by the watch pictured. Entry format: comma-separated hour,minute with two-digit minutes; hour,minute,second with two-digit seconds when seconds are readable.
12,57
